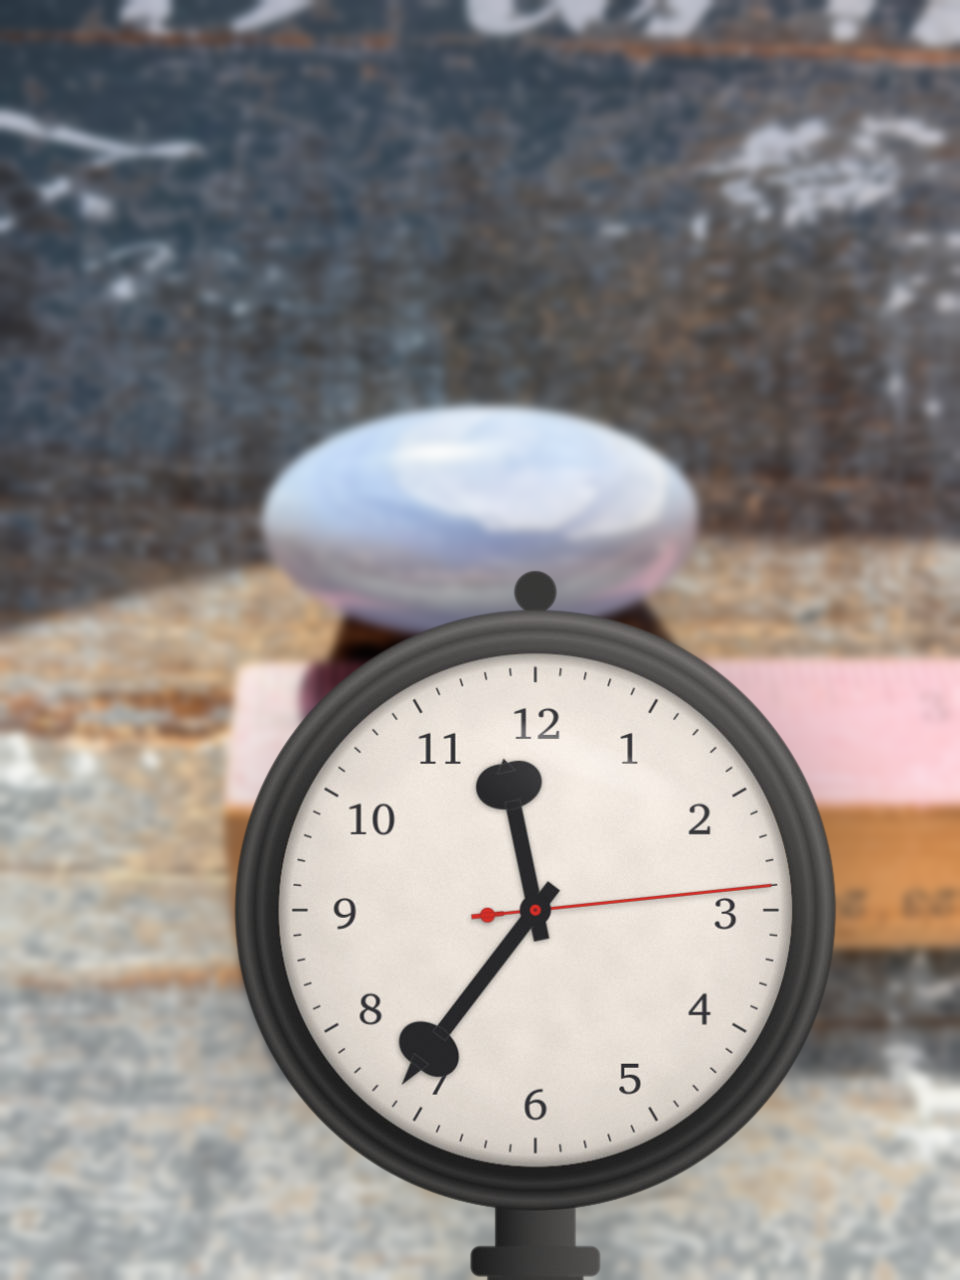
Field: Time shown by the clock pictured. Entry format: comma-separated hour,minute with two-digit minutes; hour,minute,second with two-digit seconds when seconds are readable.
11,36,14
